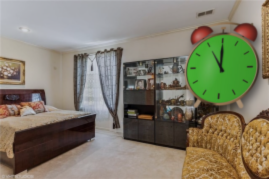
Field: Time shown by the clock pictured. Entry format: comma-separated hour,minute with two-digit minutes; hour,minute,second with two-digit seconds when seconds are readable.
11,00
